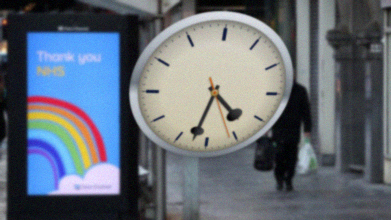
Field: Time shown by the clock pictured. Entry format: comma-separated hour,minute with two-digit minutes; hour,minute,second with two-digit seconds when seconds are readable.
4,32,26
